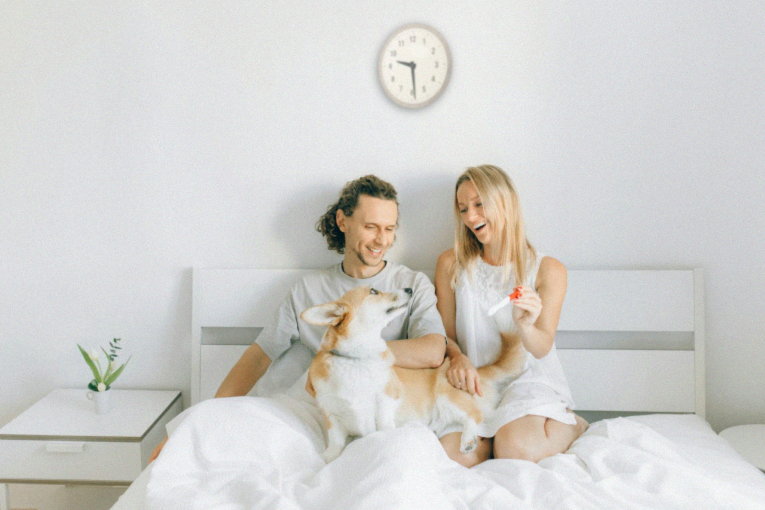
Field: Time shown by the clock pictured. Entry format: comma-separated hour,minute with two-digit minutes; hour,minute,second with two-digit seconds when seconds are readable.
9,29
